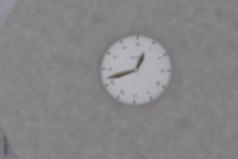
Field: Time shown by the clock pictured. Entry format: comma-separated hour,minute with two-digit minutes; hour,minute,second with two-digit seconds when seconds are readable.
12,42
